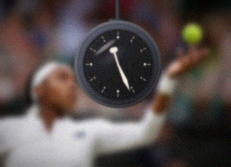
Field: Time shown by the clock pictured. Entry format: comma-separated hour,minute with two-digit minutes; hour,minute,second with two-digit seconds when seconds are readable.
11,26
